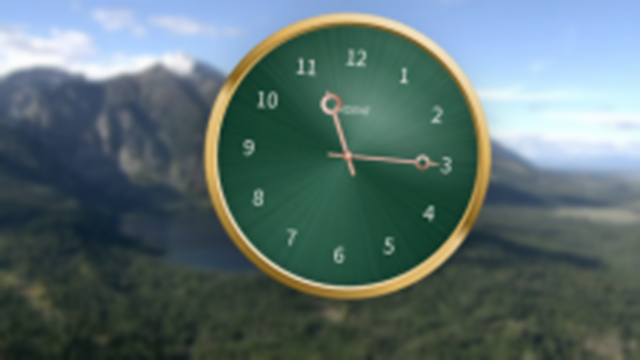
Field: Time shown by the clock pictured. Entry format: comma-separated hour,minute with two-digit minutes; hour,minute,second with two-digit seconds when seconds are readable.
11,15
